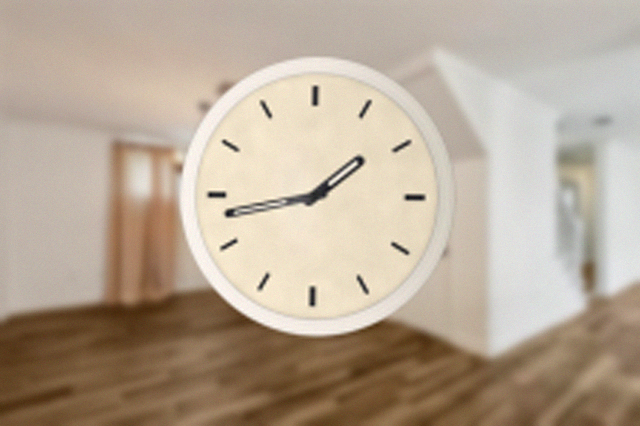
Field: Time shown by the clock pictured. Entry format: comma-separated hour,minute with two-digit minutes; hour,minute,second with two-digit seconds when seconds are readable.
1,43
